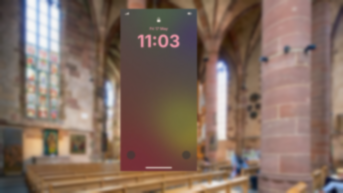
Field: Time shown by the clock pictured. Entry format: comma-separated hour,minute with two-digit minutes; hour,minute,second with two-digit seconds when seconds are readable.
11,03
